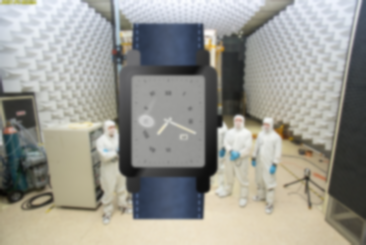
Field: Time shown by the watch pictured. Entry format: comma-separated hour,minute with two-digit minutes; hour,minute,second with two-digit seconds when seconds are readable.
7,19
